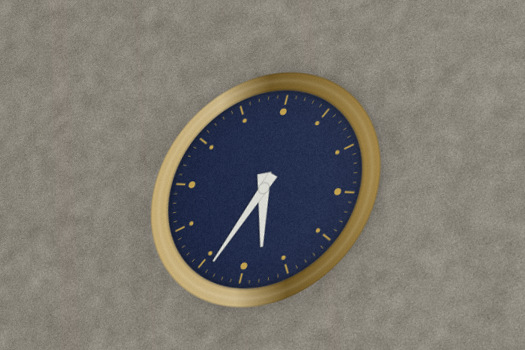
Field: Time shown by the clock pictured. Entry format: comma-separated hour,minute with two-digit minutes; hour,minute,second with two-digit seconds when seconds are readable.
5,34
